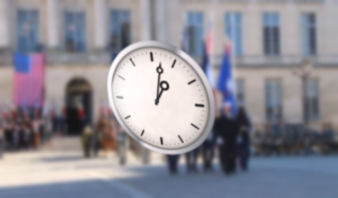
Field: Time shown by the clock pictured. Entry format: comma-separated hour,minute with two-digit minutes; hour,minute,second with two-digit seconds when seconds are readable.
1,02
